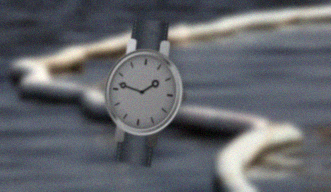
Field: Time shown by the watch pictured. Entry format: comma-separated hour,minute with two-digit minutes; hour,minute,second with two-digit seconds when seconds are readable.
1,47
